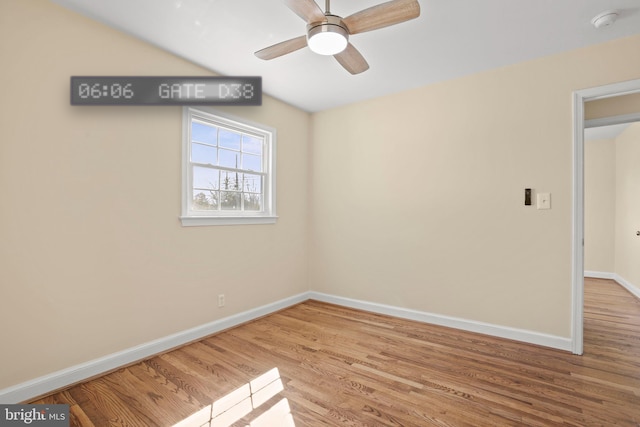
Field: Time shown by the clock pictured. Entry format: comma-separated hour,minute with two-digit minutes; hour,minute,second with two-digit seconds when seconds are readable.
6,06
